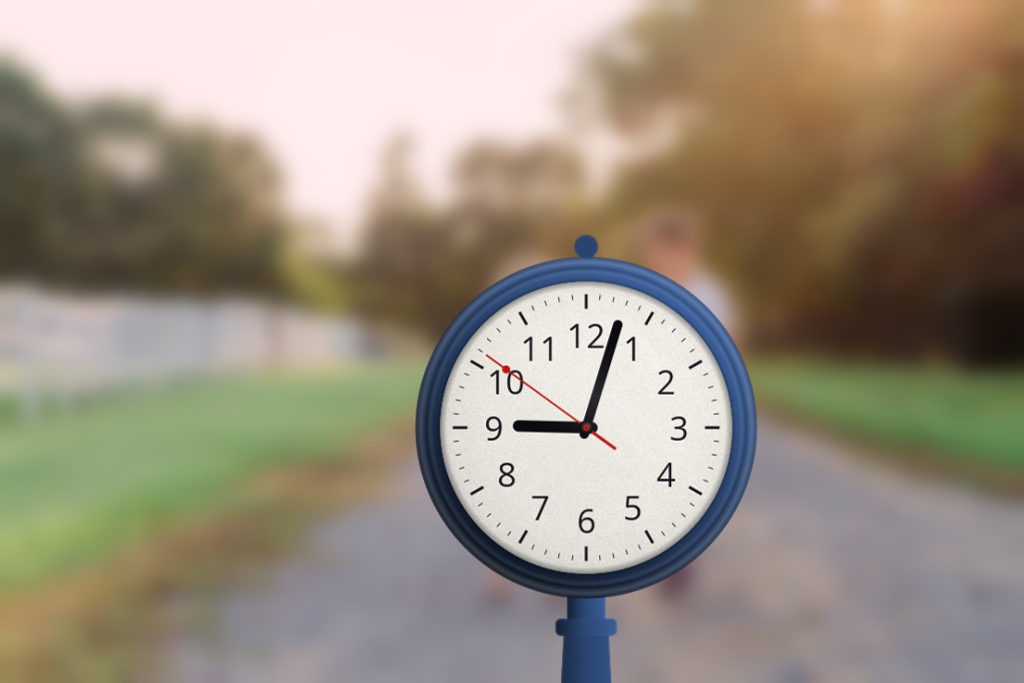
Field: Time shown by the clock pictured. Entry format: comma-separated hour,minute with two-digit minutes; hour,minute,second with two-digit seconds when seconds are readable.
9,02,51
